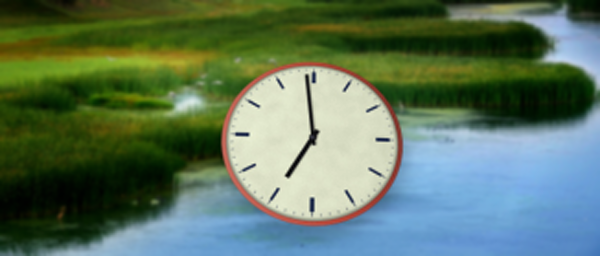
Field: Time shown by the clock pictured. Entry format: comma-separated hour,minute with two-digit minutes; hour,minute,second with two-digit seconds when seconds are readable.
6,59
